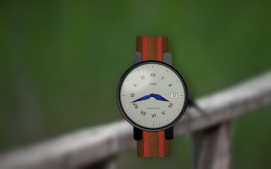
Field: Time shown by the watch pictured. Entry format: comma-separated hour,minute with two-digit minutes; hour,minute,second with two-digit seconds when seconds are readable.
3,42
